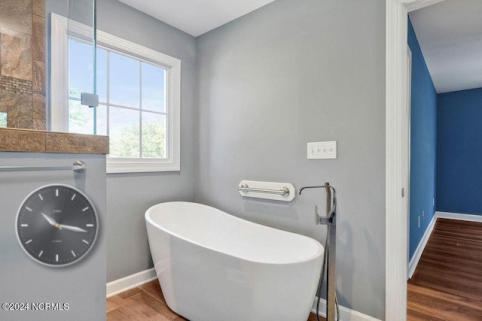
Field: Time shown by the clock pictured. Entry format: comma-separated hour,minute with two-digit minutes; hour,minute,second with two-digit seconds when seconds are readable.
10,17
